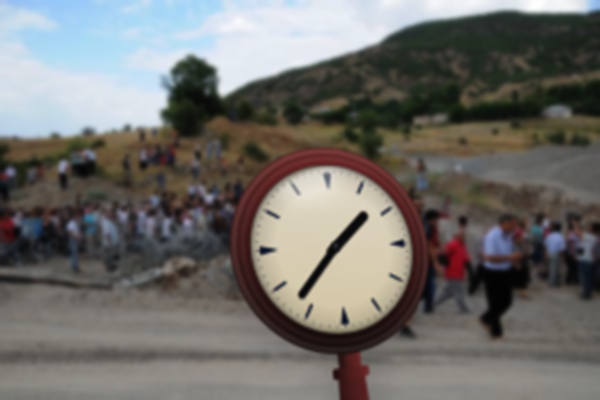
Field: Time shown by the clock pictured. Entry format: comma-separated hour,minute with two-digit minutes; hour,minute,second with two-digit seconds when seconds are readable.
1,37
